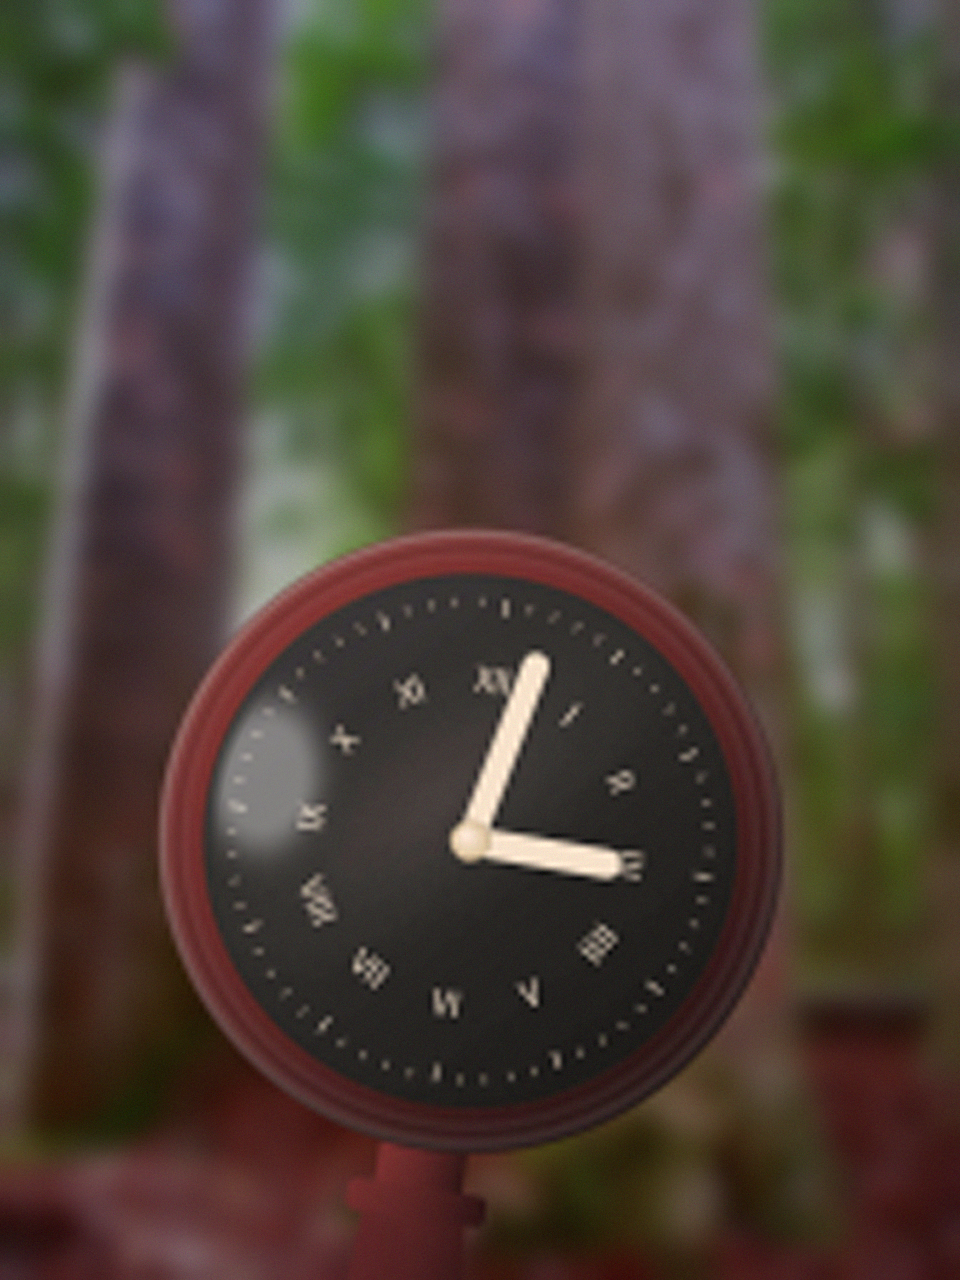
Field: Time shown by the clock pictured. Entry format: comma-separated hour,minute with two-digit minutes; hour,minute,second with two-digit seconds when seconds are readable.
3,02
